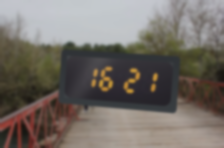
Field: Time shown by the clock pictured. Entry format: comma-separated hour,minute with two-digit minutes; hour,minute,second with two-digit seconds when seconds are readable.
16,21
